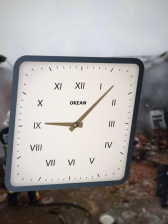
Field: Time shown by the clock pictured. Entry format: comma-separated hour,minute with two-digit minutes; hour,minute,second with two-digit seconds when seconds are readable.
9,07
